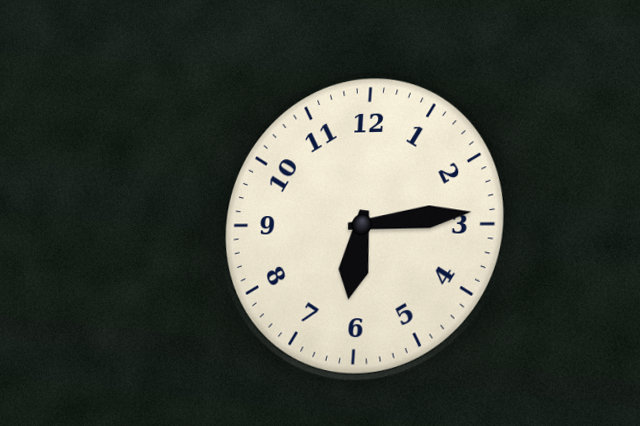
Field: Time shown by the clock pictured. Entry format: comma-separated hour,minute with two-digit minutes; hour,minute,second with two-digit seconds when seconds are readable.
6,14
